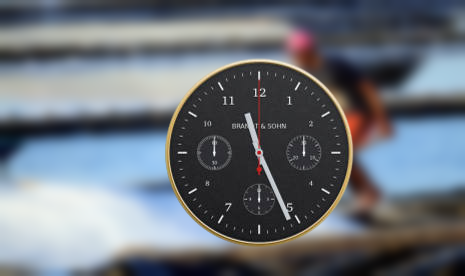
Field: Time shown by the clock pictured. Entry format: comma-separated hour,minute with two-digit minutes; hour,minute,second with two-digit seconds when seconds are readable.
11,26
